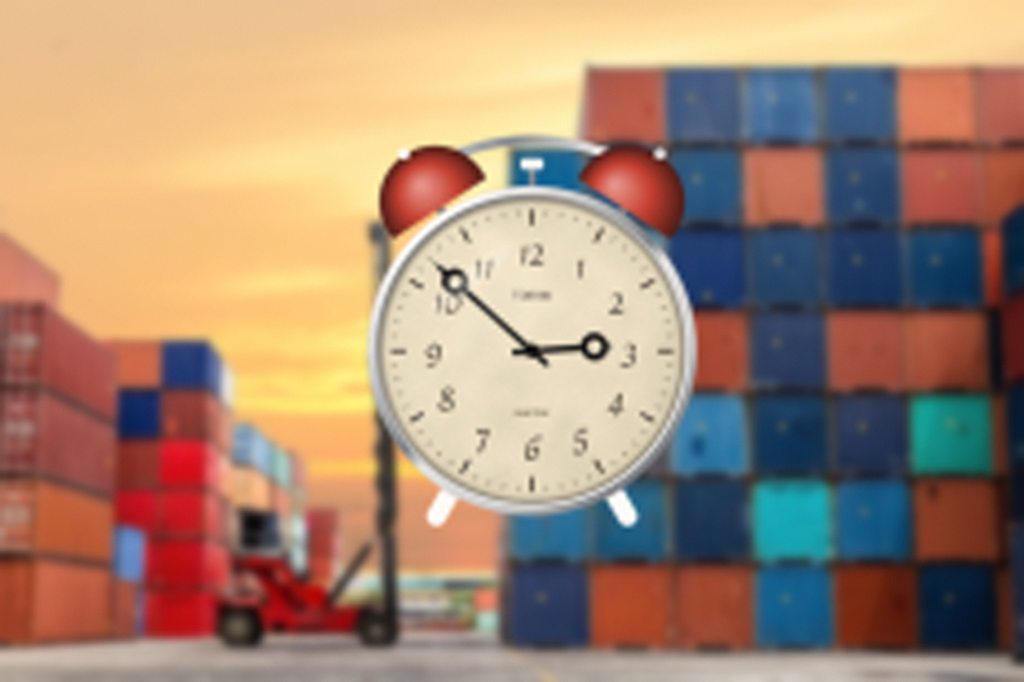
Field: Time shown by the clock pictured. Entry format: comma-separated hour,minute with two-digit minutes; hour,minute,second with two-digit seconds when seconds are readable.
2,52
